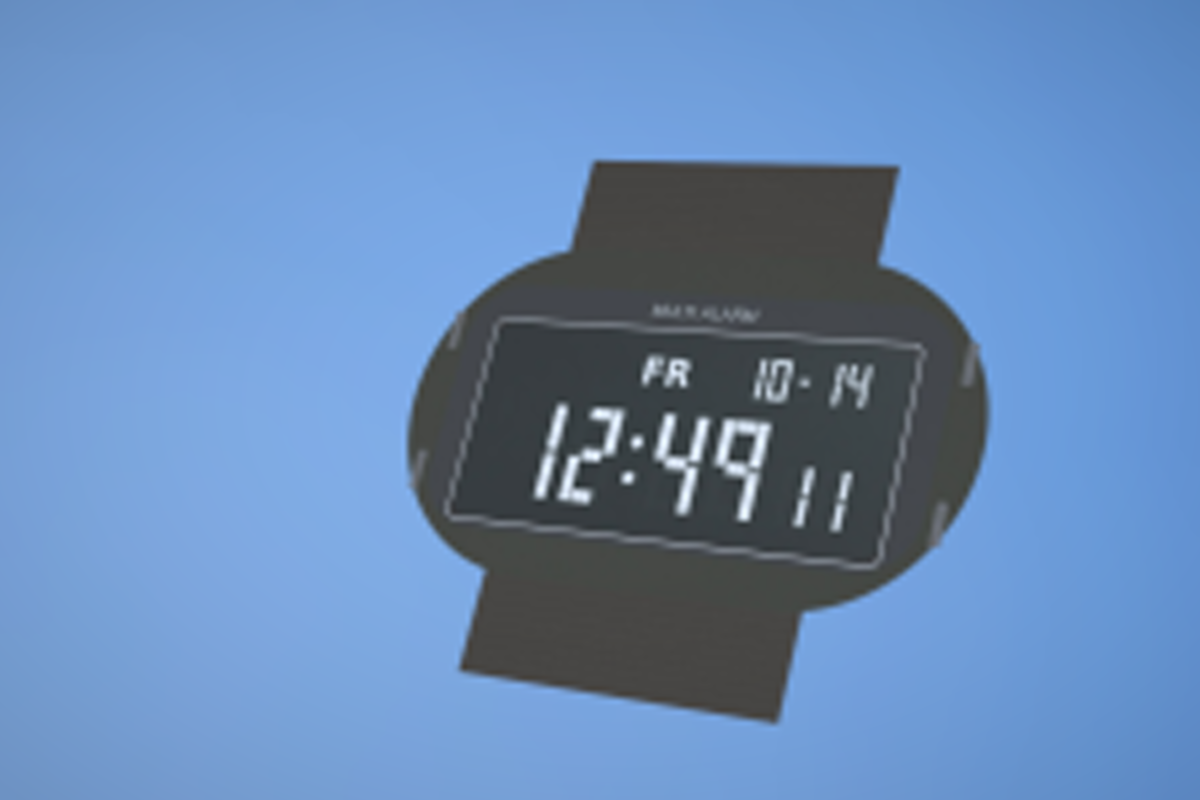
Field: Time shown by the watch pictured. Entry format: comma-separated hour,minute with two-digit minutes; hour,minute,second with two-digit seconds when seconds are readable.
12,49,11
